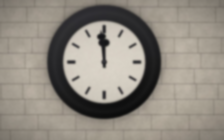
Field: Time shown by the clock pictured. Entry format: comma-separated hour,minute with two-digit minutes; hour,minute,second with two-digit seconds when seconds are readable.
11,59
